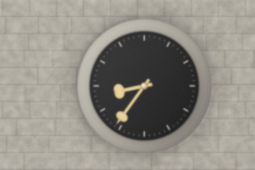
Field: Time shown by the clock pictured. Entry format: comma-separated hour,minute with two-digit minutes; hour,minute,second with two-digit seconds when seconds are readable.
8,36
